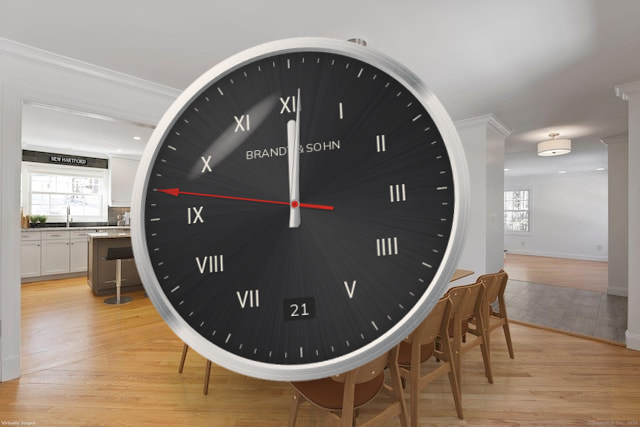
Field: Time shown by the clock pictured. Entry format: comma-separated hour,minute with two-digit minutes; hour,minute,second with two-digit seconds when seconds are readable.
12,00,47
